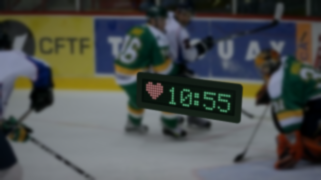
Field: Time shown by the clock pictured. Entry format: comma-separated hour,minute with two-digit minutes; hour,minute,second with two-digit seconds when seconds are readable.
10,55
